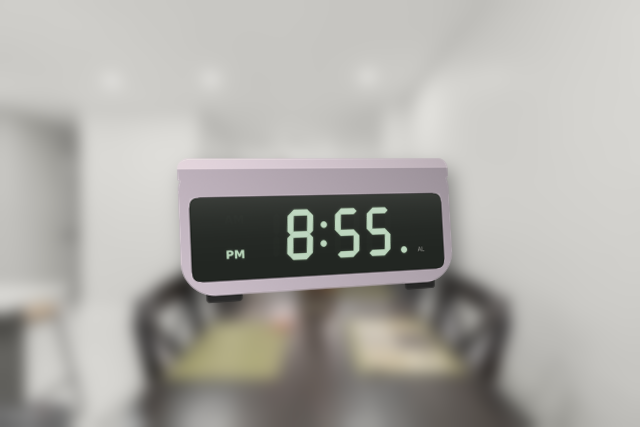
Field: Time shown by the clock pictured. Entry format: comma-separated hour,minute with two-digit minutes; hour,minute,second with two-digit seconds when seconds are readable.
8,55
